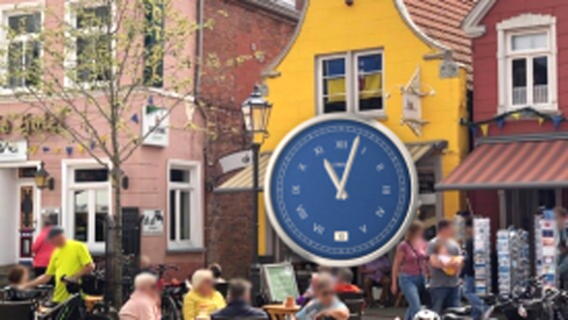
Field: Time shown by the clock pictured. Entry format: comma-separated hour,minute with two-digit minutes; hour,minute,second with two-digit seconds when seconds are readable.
11,03
